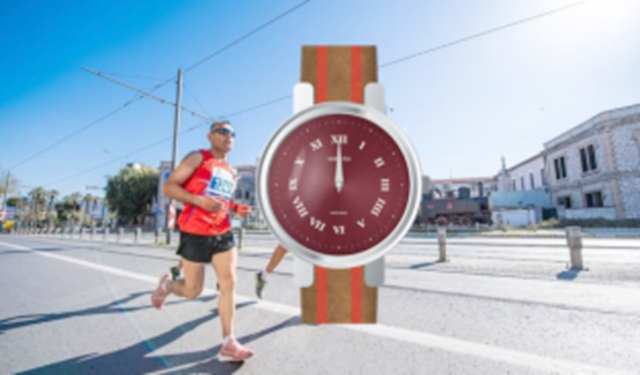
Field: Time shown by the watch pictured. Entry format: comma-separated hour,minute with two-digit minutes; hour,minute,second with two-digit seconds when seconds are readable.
12,00
